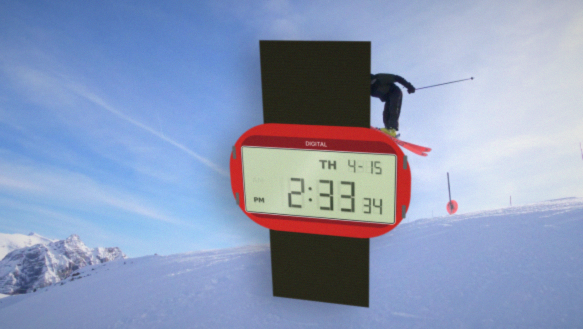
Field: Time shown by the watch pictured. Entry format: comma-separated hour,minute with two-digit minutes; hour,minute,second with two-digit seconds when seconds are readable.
2,33,34
